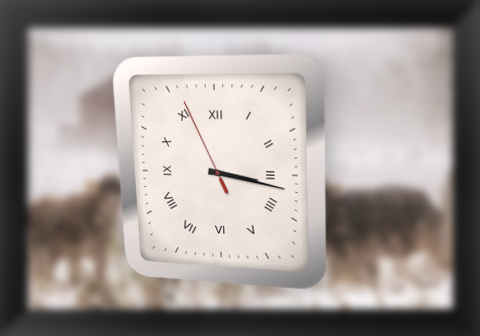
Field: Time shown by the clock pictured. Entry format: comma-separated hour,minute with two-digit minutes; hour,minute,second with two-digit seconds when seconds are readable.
3,16,56
